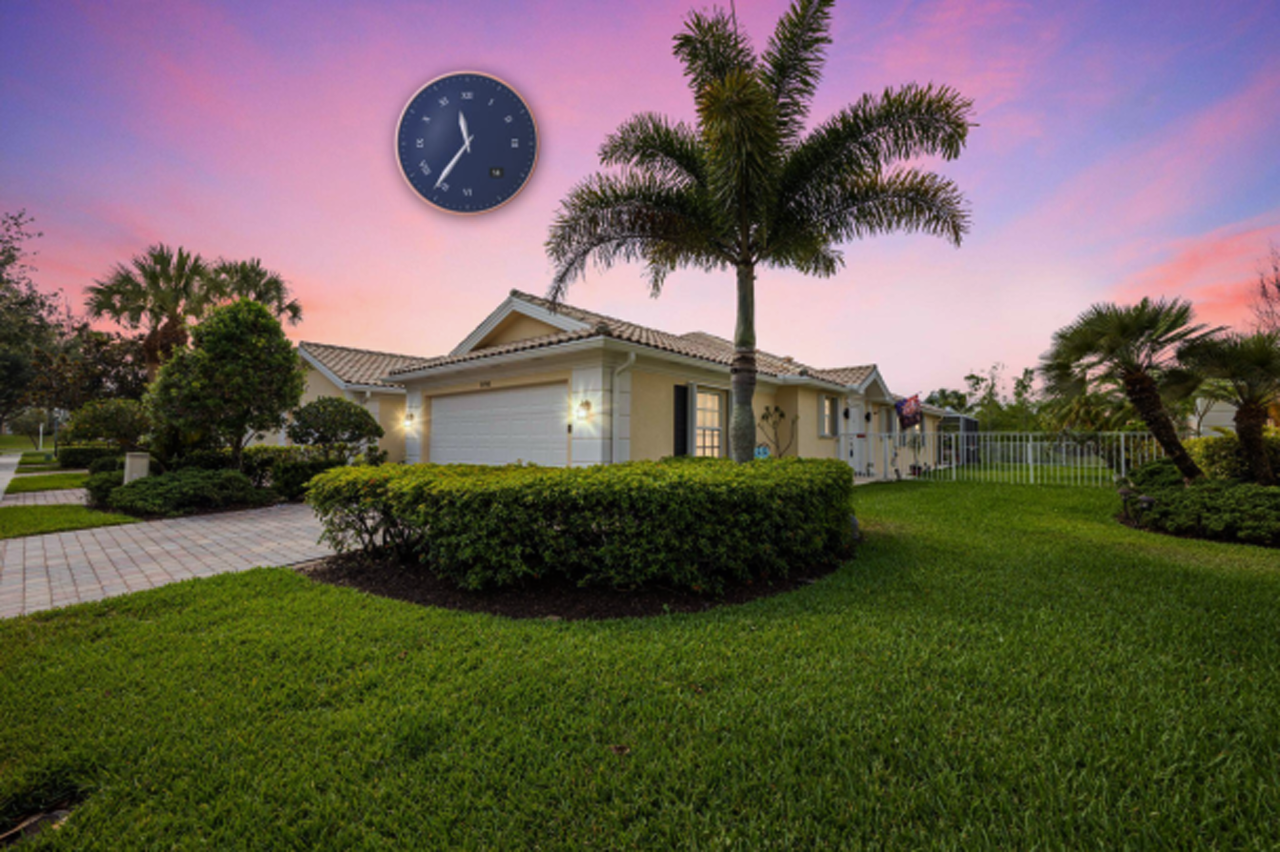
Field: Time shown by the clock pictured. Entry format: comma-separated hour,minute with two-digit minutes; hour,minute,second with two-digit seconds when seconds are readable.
11,36
